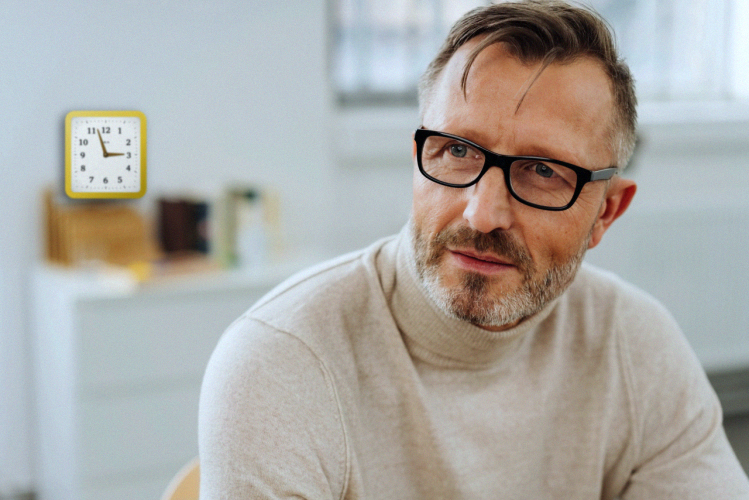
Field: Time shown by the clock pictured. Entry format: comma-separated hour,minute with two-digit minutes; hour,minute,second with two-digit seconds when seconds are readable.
2,57
